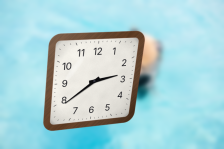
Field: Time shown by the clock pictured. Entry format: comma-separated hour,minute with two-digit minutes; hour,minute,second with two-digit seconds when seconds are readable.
2,39
